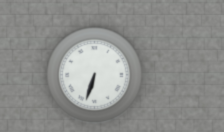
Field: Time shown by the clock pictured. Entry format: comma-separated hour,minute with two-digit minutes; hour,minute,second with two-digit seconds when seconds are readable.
6,33
